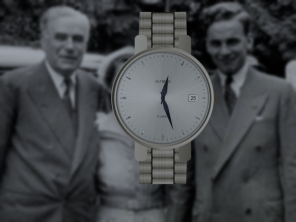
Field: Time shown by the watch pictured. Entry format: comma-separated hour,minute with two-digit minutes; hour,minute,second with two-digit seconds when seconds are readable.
12,27
